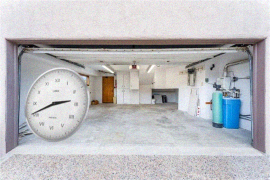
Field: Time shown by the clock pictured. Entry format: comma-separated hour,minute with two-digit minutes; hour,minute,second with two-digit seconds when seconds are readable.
2,41
